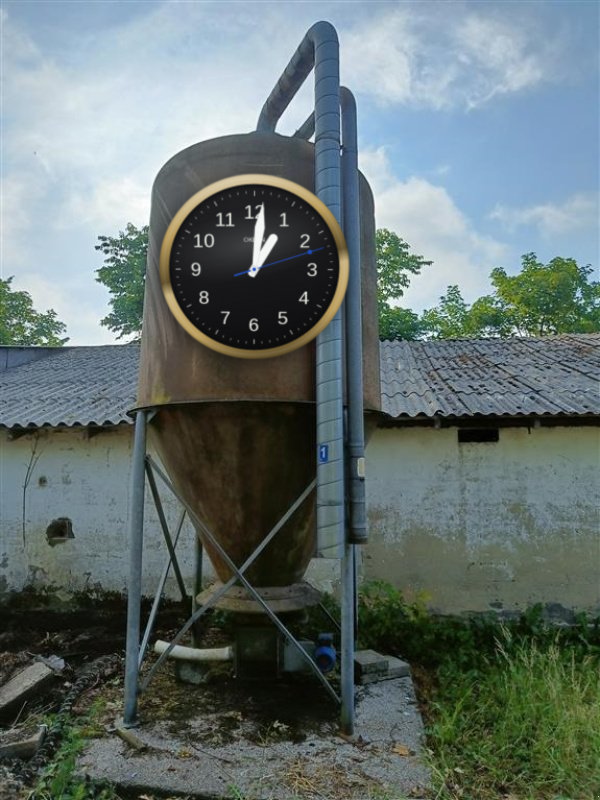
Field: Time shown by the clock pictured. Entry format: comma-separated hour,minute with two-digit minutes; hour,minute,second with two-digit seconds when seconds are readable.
1,01,12
